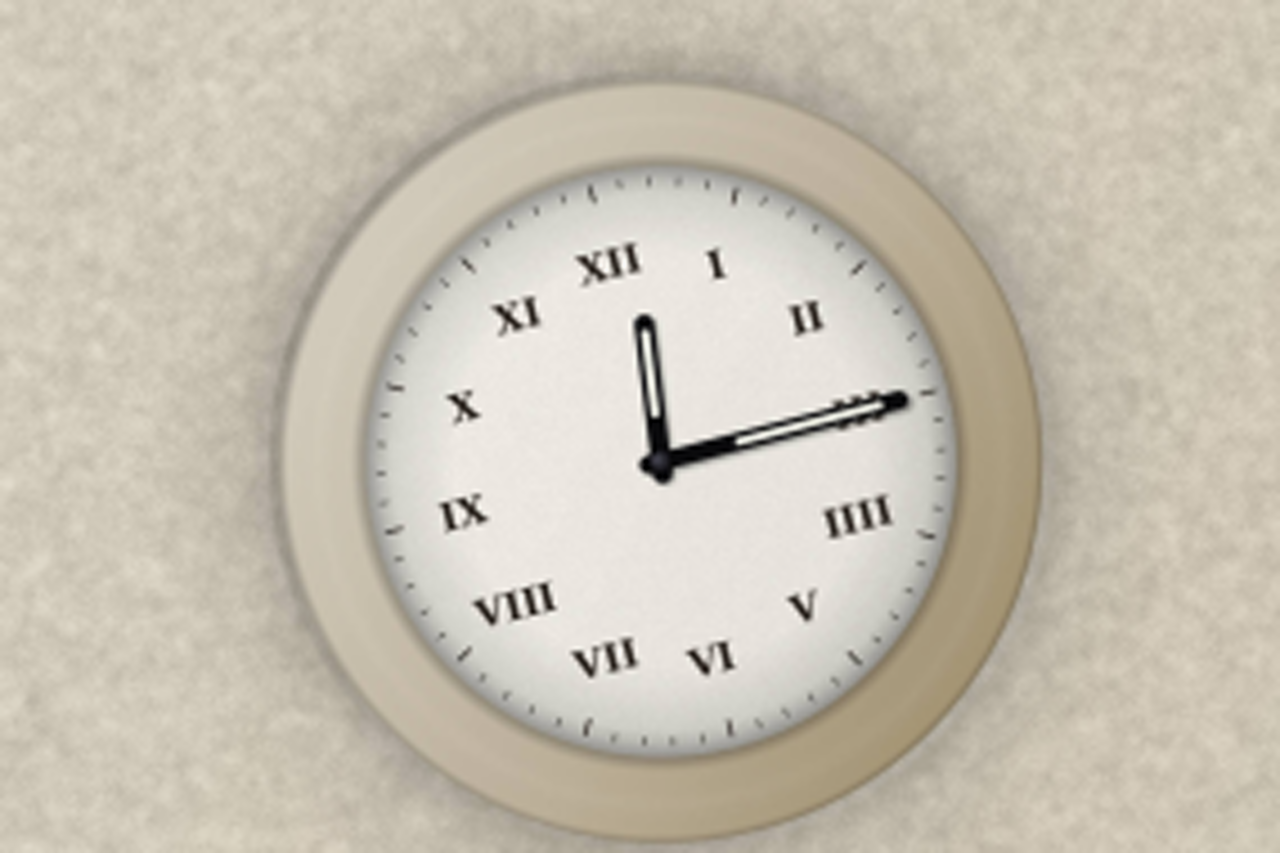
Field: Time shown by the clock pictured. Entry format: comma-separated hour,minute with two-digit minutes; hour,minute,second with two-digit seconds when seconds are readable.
12,15
